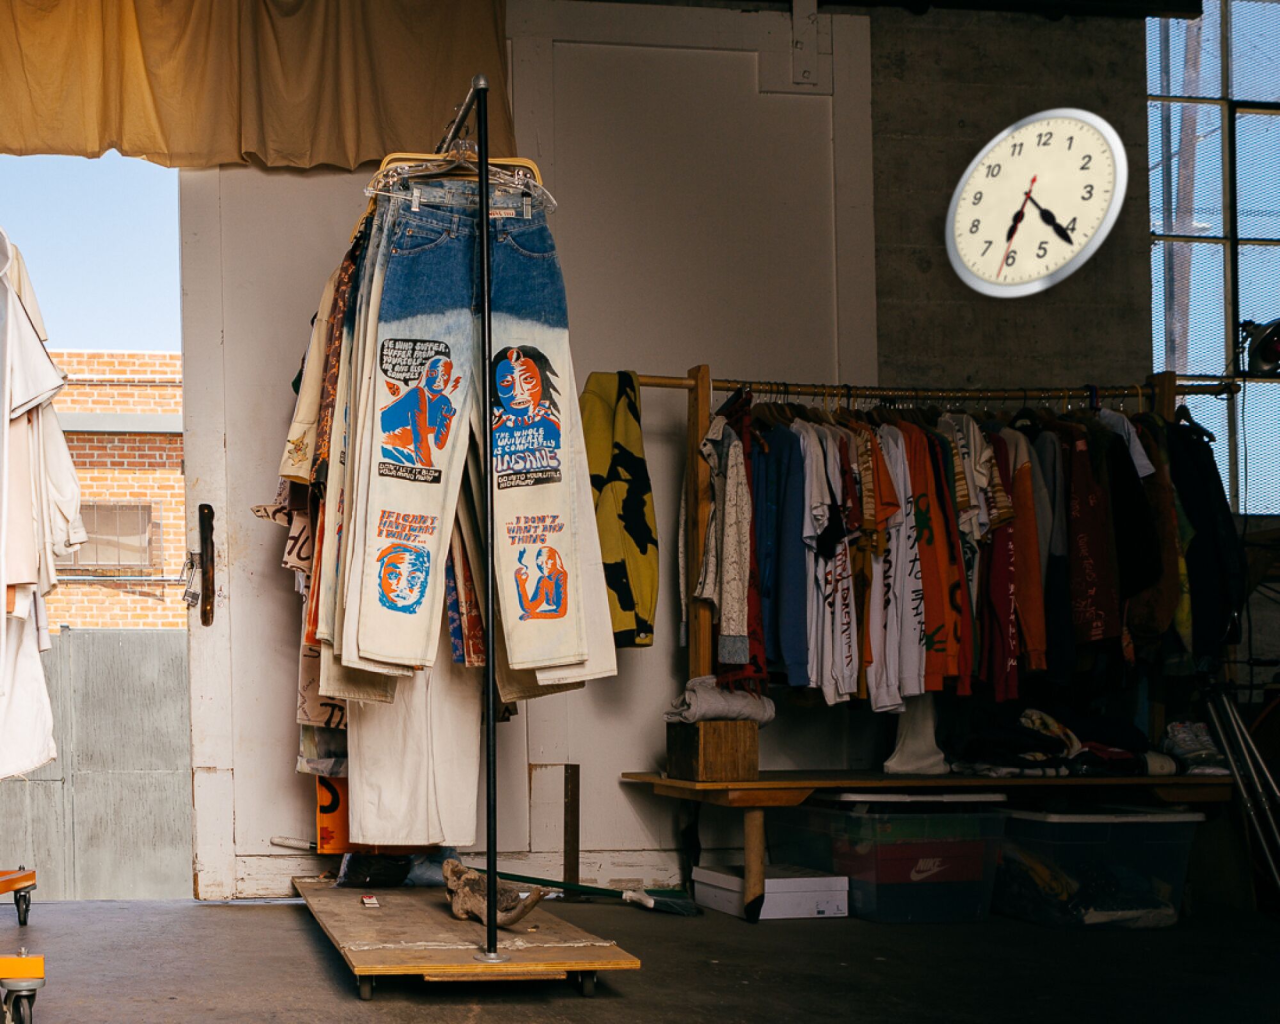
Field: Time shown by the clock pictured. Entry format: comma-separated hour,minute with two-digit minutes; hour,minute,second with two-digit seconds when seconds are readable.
6,21,31
